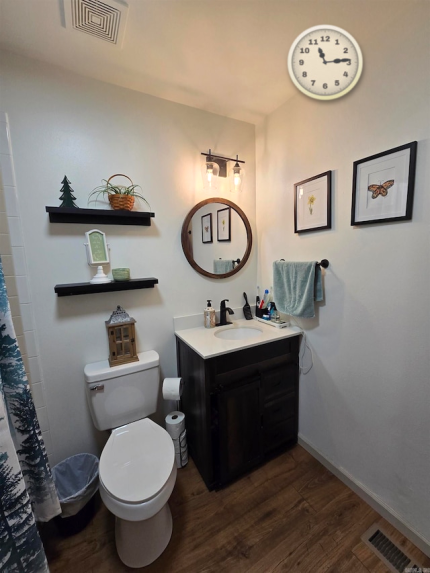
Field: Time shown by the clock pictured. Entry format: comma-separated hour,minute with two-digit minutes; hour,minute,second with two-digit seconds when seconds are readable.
11,14
